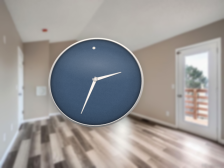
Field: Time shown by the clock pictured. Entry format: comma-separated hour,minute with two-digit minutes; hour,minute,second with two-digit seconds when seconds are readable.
2,34
